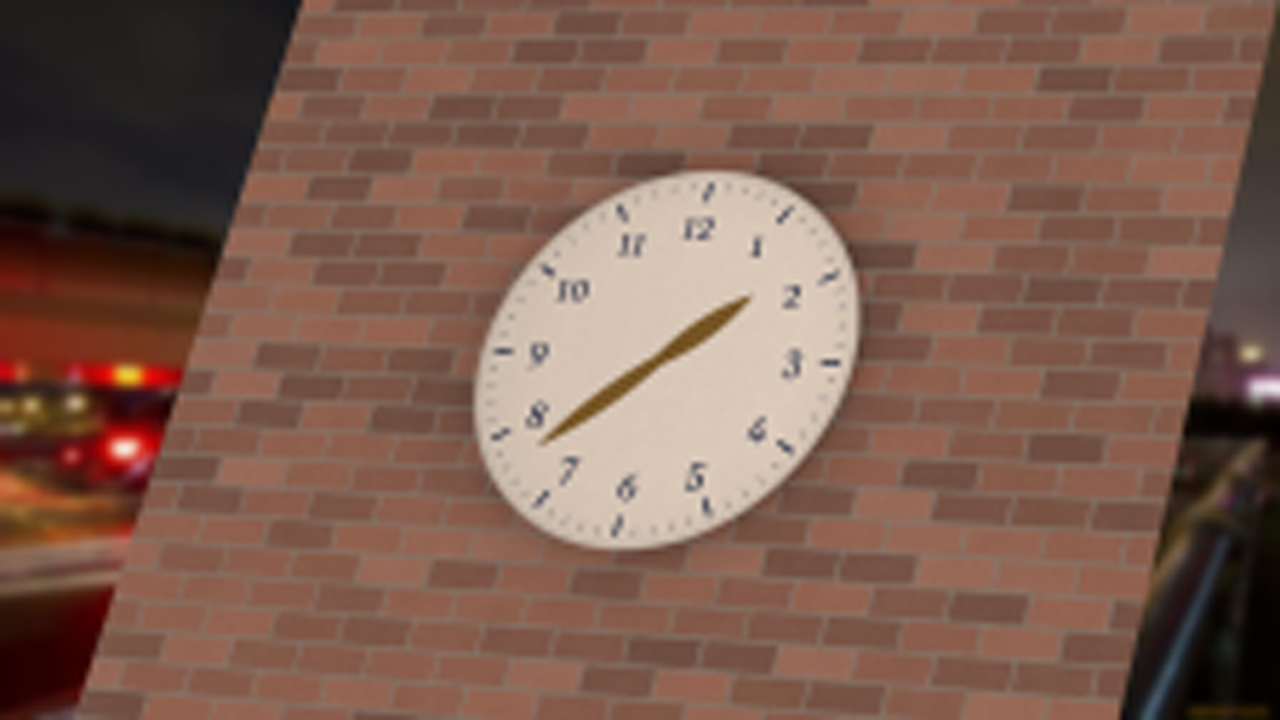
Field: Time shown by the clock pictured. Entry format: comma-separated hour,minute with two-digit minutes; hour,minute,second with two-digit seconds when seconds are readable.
1,38
